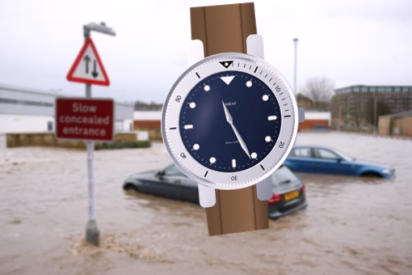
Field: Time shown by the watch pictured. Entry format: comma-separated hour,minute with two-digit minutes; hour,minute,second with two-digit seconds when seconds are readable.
11,26
